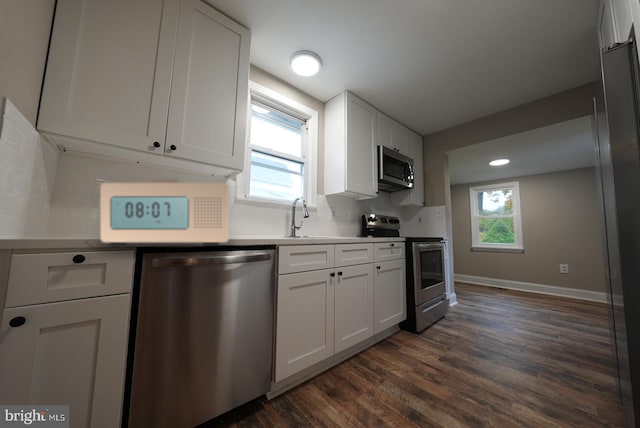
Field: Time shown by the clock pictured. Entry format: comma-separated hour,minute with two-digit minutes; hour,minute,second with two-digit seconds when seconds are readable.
8,07
